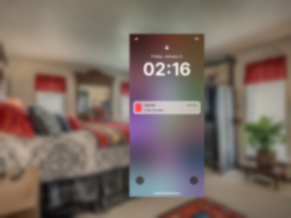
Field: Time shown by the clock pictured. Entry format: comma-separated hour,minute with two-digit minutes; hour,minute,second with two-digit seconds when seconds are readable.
2,16
